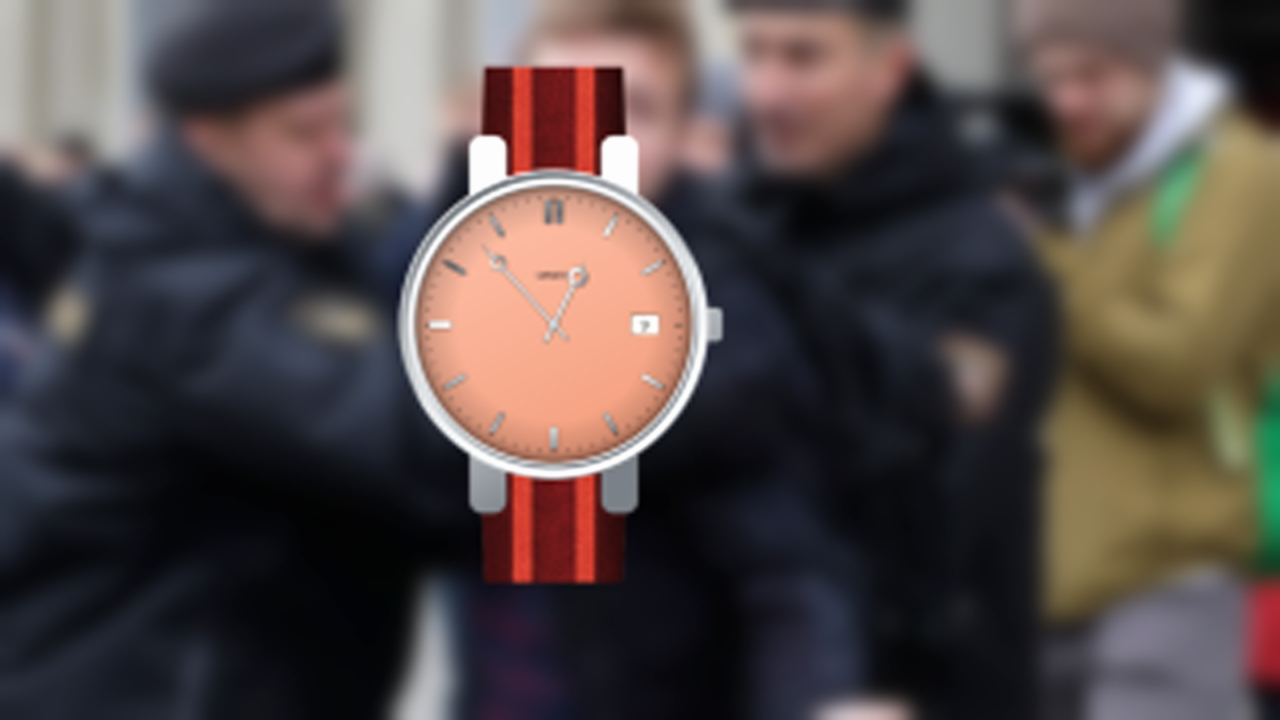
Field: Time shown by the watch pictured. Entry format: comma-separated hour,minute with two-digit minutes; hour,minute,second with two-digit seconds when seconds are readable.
12,53
